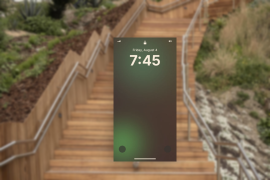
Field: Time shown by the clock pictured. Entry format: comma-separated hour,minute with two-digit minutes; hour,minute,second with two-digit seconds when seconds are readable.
7,45
